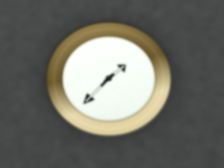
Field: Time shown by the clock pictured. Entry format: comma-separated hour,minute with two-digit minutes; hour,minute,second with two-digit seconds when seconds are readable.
1,37
